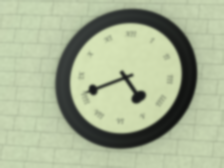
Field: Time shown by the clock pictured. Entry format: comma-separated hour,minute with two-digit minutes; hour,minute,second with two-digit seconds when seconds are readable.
4,41
